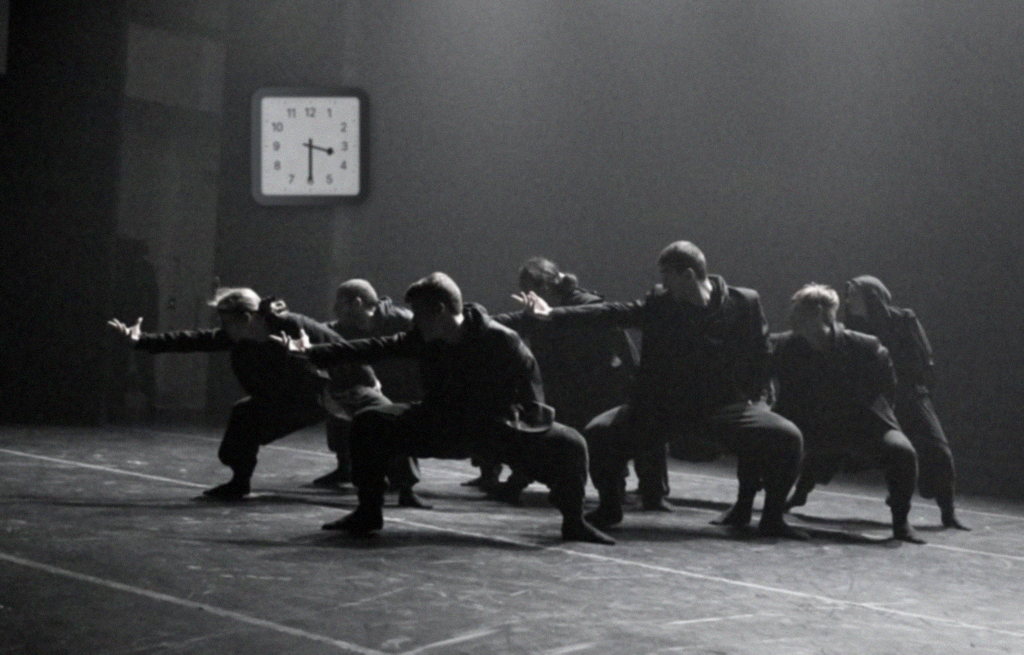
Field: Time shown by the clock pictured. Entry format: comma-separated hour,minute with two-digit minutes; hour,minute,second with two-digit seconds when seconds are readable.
3,30
